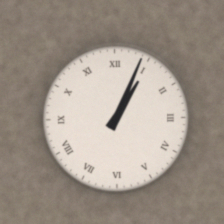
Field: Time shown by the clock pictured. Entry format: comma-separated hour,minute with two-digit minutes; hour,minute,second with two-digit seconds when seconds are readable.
1,04
